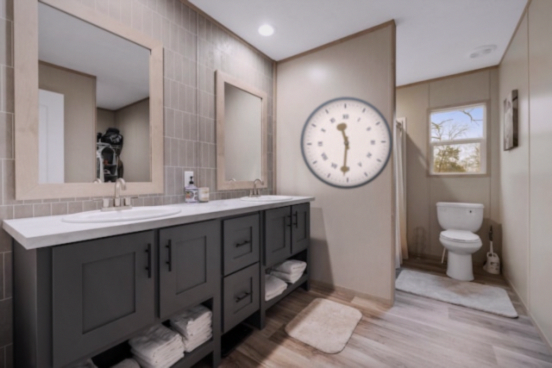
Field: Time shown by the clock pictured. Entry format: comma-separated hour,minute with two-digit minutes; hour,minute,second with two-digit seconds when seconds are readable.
11,31
